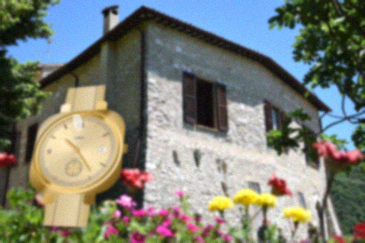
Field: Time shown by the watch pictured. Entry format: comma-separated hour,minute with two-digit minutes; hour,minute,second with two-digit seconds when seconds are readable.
10,24
